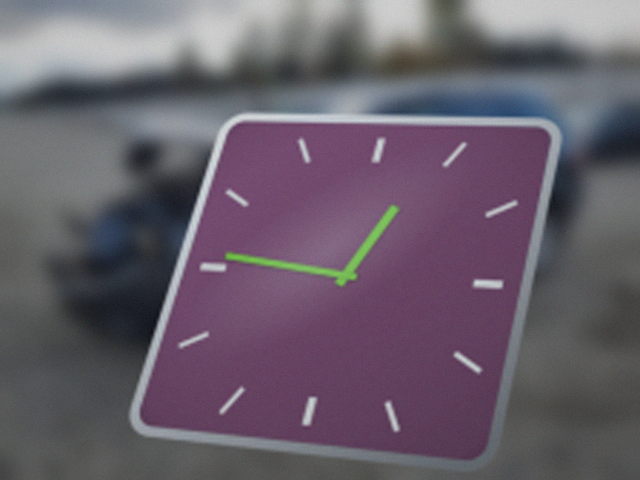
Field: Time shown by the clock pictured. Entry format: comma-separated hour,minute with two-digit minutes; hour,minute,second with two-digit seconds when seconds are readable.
12,46
